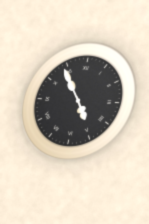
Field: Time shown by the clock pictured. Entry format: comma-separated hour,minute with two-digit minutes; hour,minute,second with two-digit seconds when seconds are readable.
4,54
